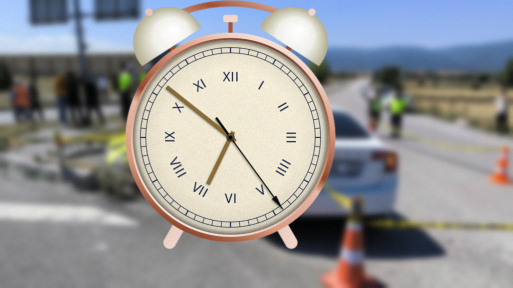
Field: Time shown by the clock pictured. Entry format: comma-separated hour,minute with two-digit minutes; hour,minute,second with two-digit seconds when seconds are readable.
6,51,24
